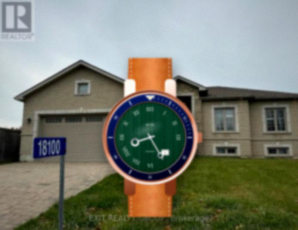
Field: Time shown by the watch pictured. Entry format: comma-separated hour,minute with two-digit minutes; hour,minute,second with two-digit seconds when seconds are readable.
8,25
